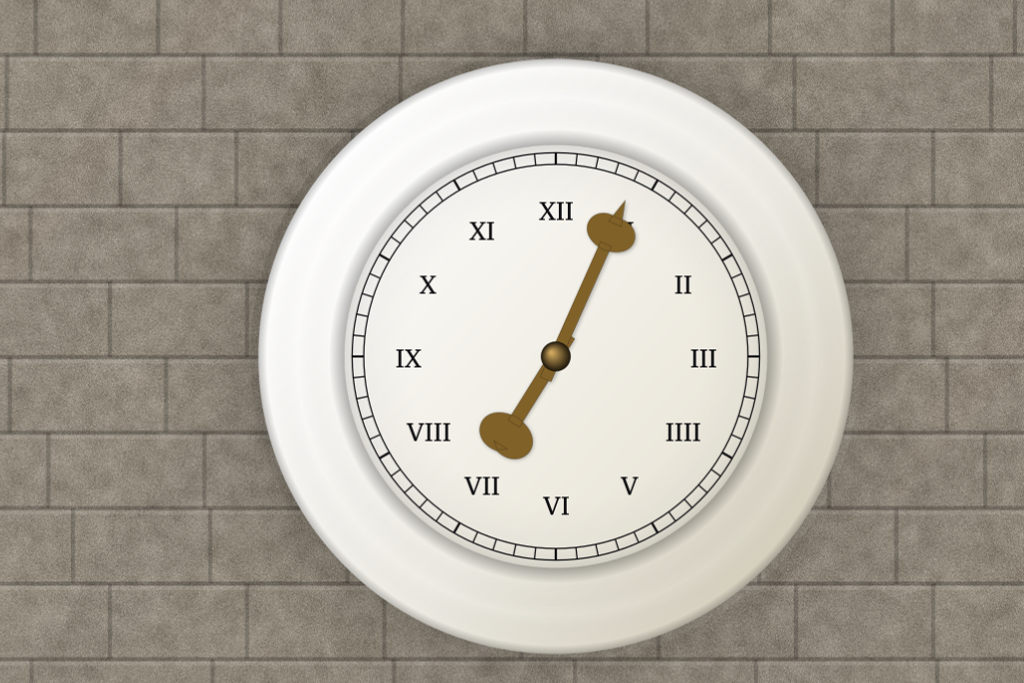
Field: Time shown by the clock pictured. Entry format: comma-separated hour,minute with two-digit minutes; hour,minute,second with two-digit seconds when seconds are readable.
7,04
